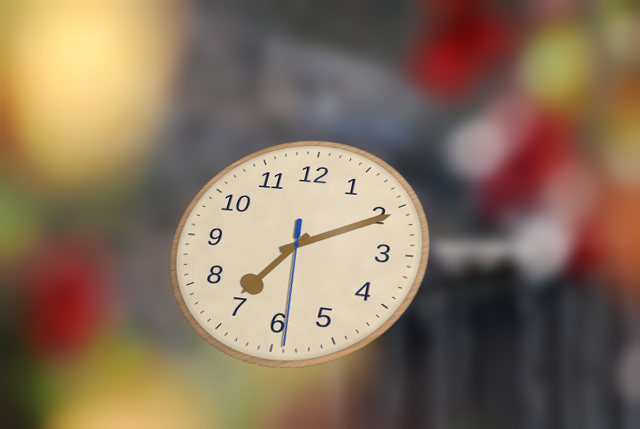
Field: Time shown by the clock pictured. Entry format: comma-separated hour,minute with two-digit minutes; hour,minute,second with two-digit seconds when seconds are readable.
7,10,29
